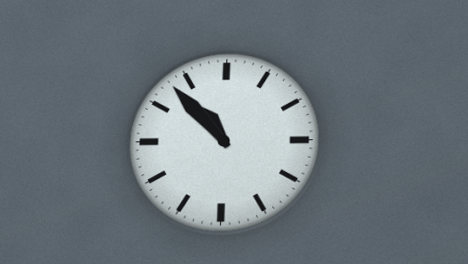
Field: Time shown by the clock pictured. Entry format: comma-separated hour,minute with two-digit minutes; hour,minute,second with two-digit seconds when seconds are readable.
10,53
